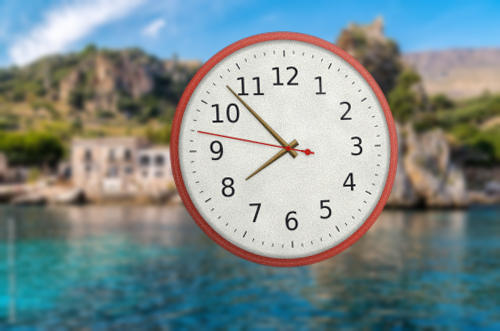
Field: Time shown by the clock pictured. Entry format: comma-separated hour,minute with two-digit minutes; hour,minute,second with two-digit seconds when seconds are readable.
7,52,47
